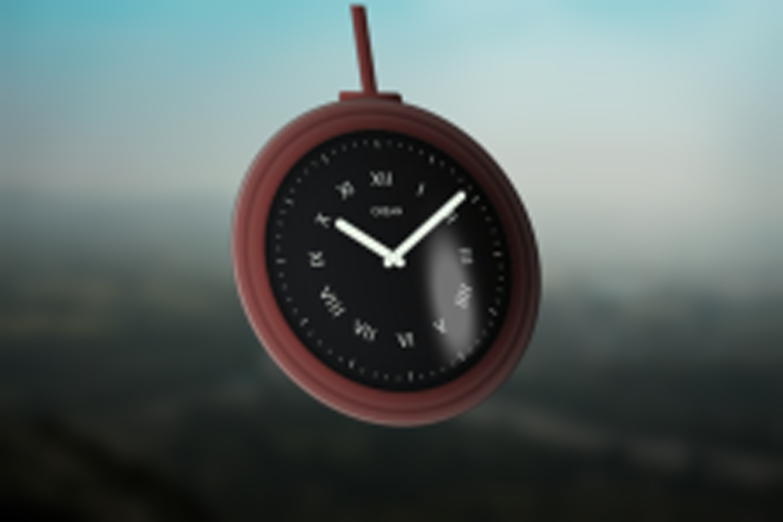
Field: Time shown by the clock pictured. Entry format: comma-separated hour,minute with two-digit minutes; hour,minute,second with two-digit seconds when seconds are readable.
10,09
